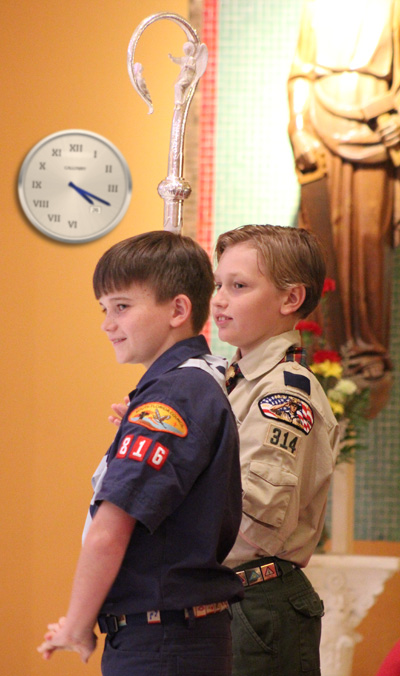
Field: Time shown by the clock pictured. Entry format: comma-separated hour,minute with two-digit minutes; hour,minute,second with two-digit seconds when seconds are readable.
4,19
